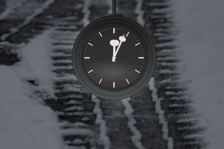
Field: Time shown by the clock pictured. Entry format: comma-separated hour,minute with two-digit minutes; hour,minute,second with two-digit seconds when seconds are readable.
12,04
